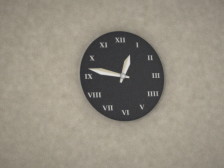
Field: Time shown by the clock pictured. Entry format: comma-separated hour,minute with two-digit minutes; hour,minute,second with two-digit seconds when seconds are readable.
12,47
